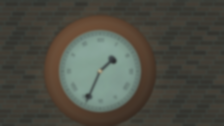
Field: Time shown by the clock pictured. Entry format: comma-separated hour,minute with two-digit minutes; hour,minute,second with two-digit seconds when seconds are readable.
1,34
